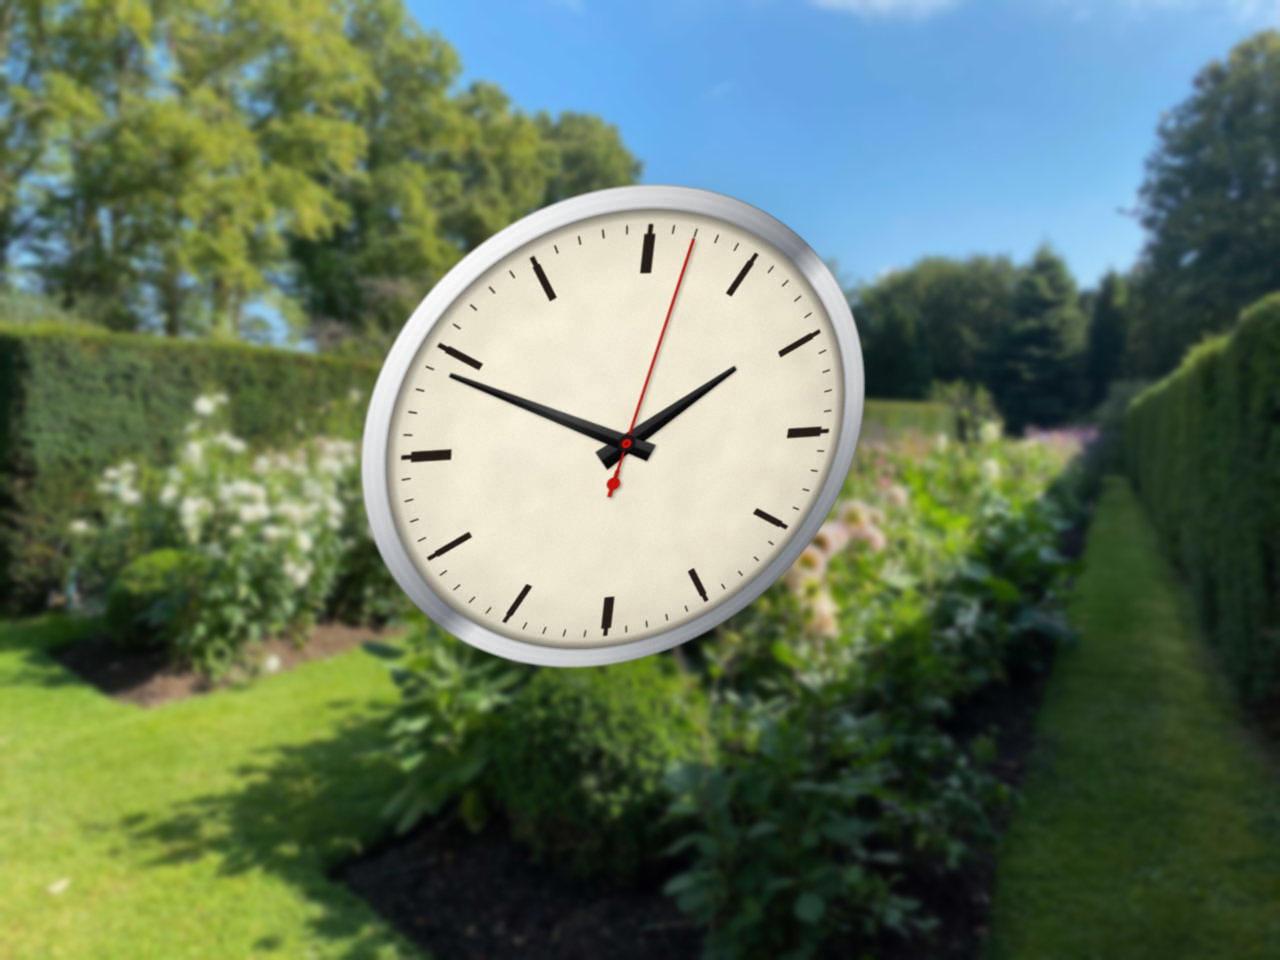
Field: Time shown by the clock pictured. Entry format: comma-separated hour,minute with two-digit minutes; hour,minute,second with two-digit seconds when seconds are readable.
1,49,02
